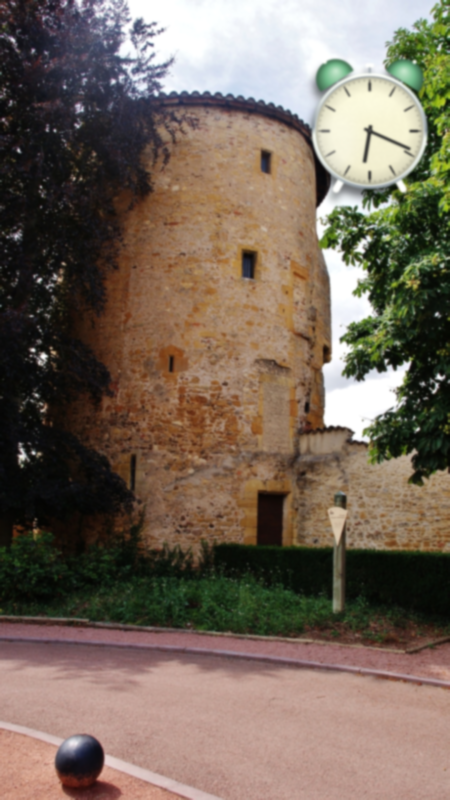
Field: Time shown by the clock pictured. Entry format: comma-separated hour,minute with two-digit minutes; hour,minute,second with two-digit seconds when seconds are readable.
6,19
